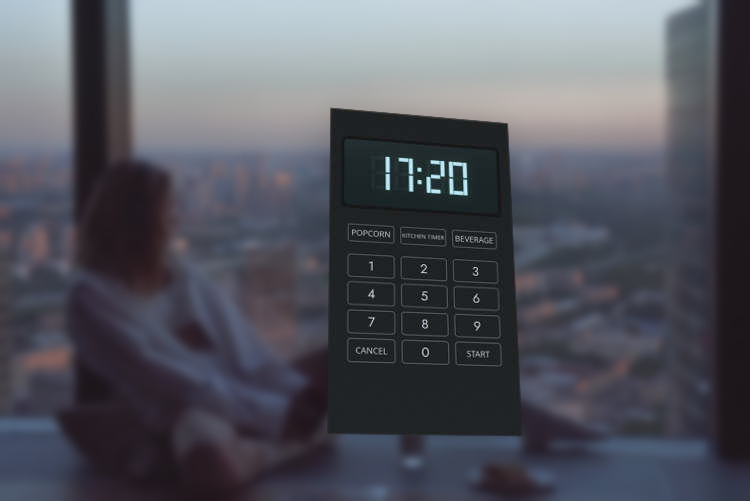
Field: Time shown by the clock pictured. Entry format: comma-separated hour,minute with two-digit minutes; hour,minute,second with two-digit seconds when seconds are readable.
17,20
